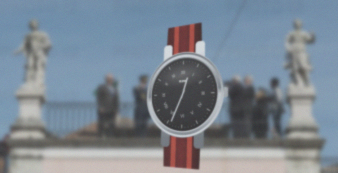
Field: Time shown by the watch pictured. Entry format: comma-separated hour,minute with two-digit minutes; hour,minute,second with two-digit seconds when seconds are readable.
12,34
